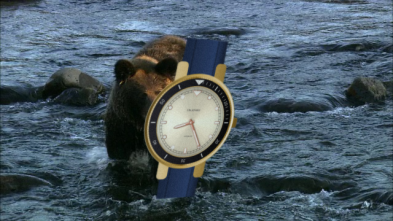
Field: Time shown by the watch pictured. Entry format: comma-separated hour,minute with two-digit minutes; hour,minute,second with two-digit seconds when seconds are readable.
8,25
